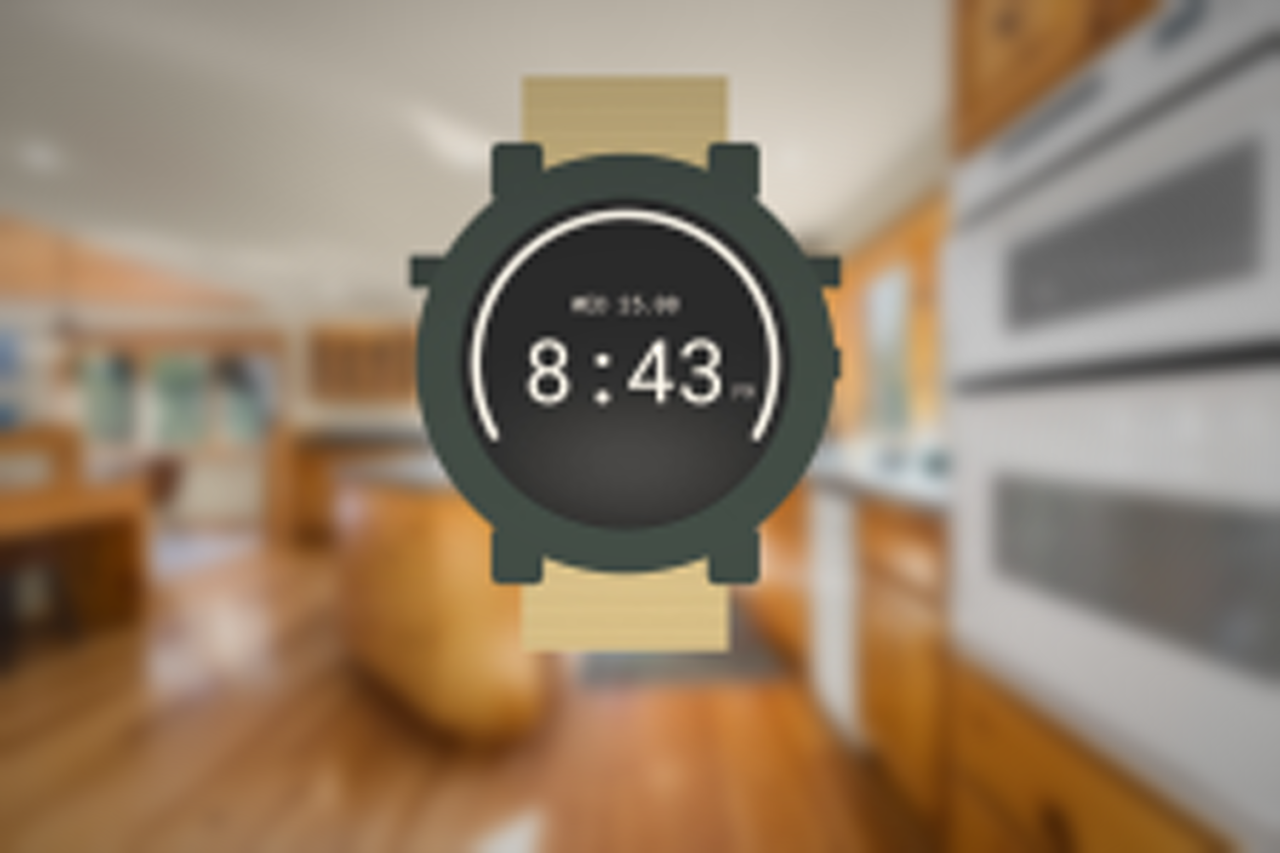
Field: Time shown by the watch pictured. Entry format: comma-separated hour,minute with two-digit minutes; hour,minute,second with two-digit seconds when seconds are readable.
8,43
